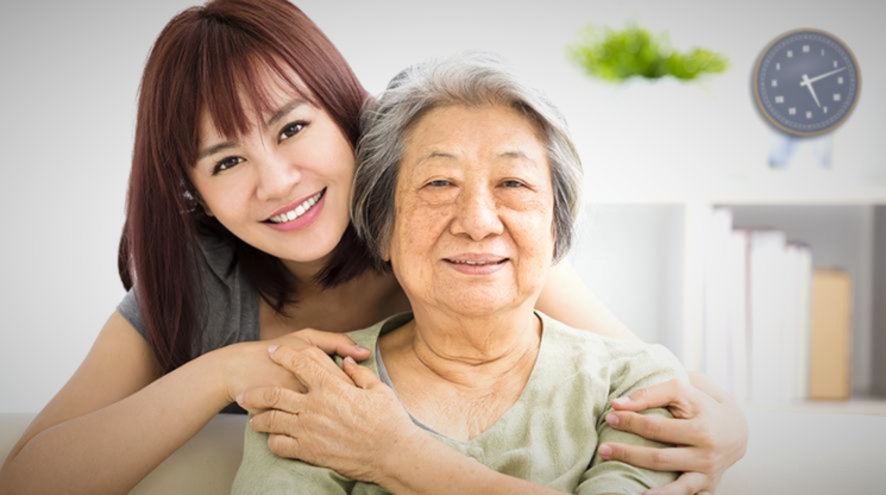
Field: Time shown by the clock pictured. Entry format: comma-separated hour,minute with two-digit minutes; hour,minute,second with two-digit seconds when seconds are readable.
5,12
